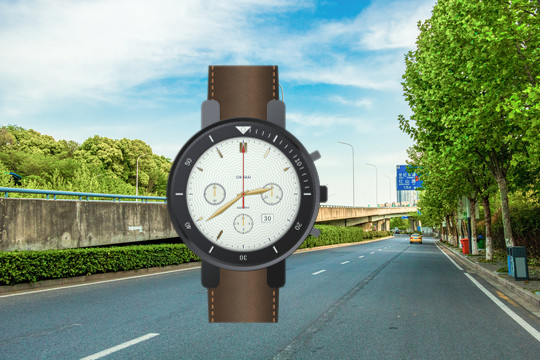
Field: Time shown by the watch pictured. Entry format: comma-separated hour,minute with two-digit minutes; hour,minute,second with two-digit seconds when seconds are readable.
2,39
